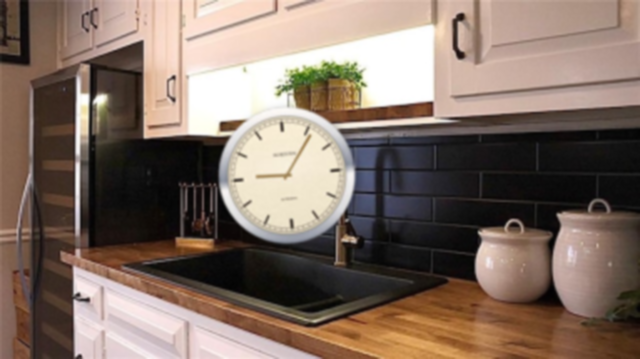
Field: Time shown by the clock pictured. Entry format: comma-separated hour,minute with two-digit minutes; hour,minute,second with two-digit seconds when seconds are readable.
9,06
